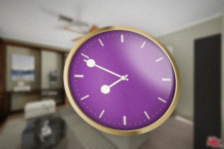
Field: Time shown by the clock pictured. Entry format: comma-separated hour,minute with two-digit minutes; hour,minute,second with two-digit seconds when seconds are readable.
7,49
